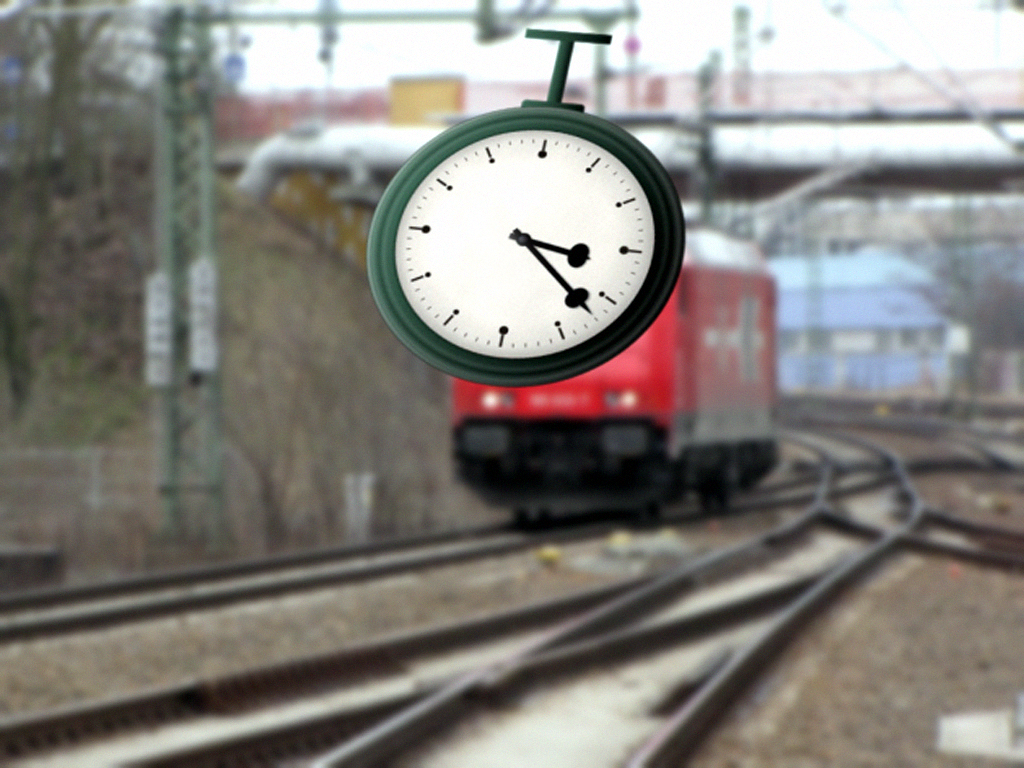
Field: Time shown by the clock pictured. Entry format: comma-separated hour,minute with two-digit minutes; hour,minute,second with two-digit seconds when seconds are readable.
3,22
